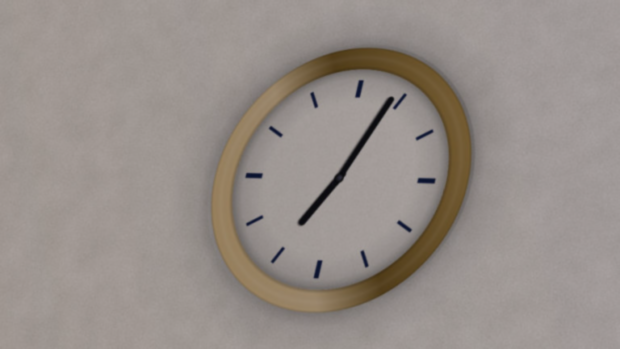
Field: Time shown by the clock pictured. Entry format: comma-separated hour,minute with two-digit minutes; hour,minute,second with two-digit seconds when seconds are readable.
7,04
